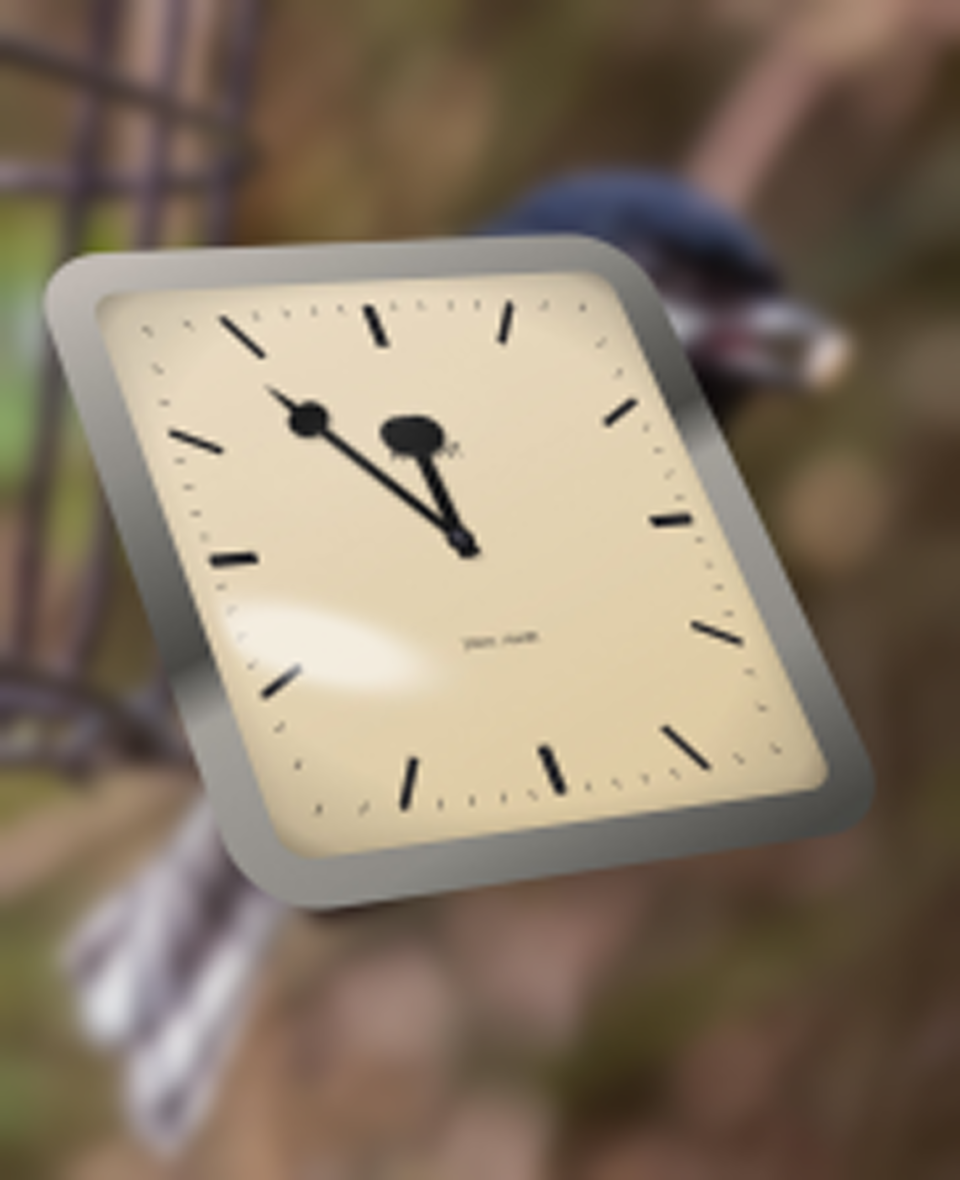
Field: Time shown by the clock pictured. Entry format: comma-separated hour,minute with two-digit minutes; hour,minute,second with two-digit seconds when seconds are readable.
11,54
